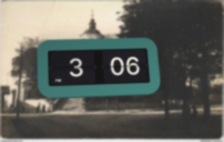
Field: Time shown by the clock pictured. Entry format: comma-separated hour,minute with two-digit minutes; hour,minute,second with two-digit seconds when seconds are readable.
3,06
